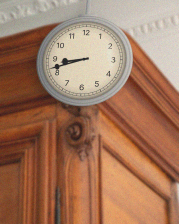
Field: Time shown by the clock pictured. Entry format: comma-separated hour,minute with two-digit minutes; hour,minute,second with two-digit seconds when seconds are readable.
8,42
